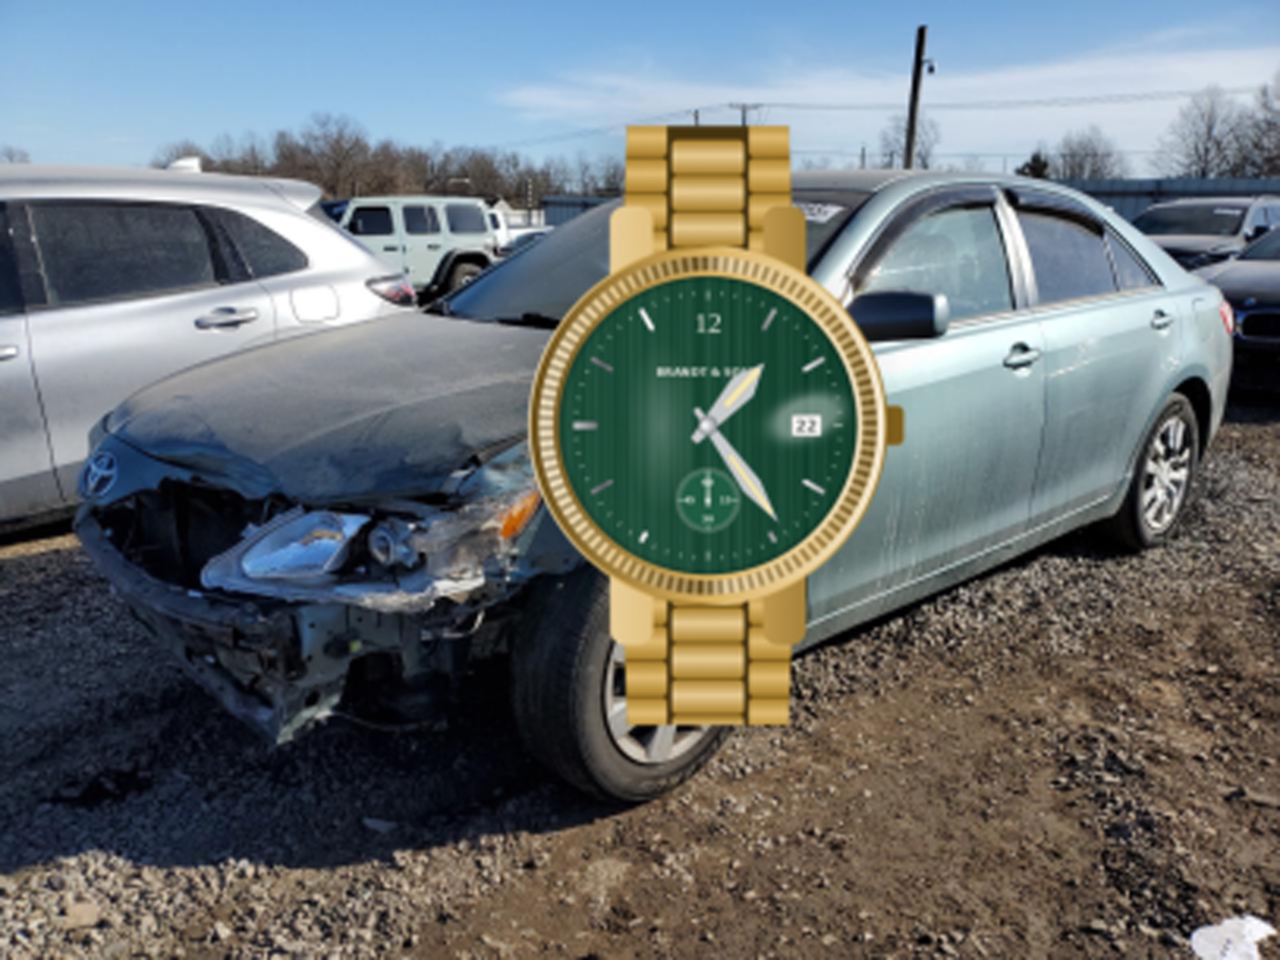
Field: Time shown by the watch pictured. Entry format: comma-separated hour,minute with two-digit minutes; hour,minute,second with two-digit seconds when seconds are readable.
1,24
